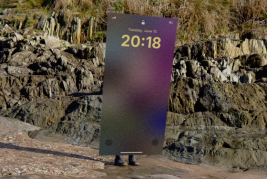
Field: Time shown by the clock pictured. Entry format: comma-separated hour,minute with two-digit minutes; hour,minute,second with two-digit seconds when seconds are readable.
20,18
